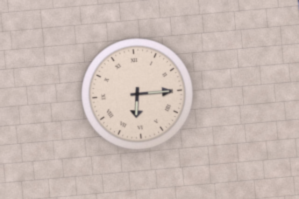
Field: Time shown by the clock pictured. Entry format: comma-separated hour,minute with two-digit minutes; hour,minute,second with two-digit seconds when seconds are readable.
6,15
